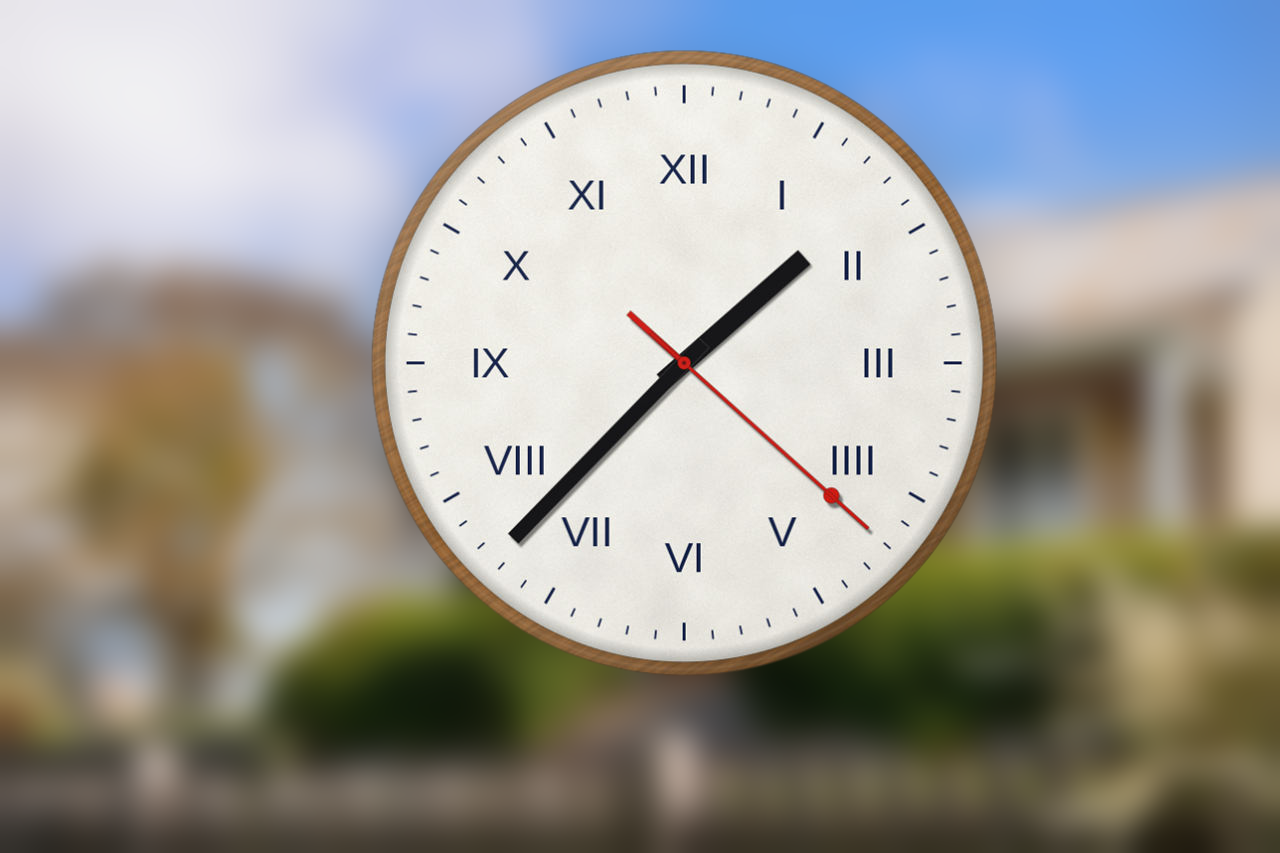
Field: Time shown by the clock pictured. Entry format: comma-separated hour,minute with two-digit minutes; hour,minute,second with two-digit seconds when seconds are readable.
1,37,22
